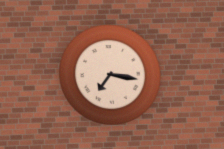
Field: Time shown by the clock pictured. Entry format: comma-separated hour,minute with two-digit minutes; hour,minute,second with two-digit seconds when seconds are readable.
7,17
